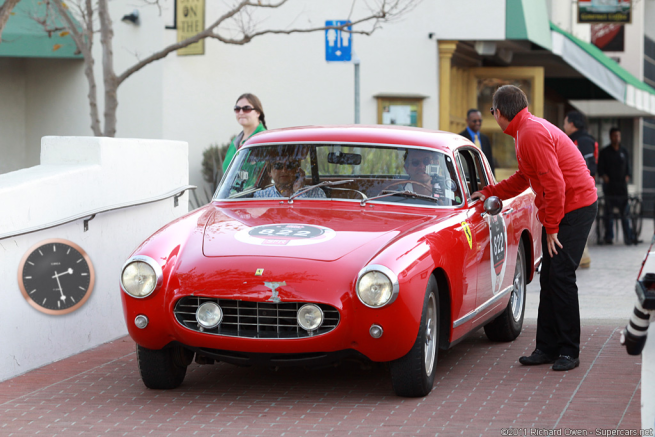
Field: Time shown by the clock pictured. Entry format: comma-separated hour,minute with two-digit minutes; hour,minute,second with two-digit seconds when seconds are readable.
2,28
